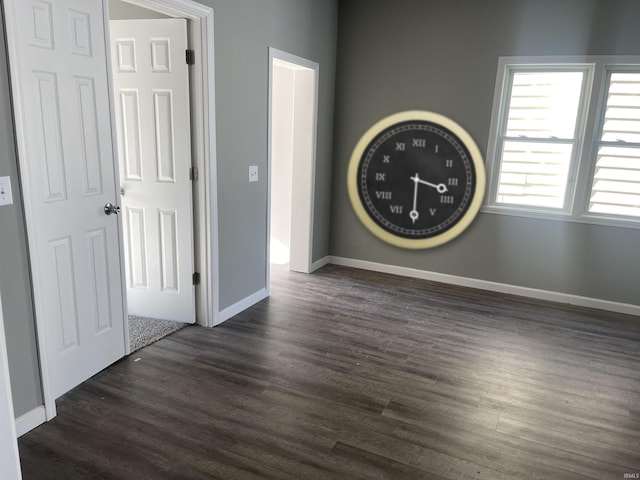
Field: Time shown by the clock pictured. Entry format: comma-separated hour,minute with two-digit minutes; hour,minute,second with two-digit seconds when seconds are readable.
3,30
